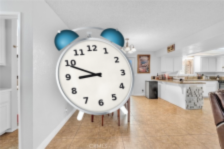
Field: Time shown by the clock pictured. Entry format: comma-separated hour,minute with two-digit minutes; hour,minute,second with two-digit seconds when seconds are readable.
8,49
